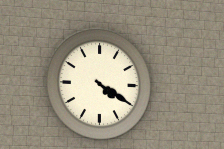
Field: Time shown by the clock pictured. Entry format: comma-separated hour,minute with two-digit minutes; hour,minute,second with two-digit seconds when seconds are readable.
4,20
